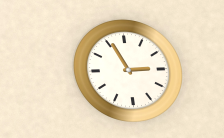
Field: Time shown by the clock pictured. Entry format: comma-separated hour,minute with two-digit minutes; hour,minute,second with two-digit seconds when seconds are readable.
2,56
